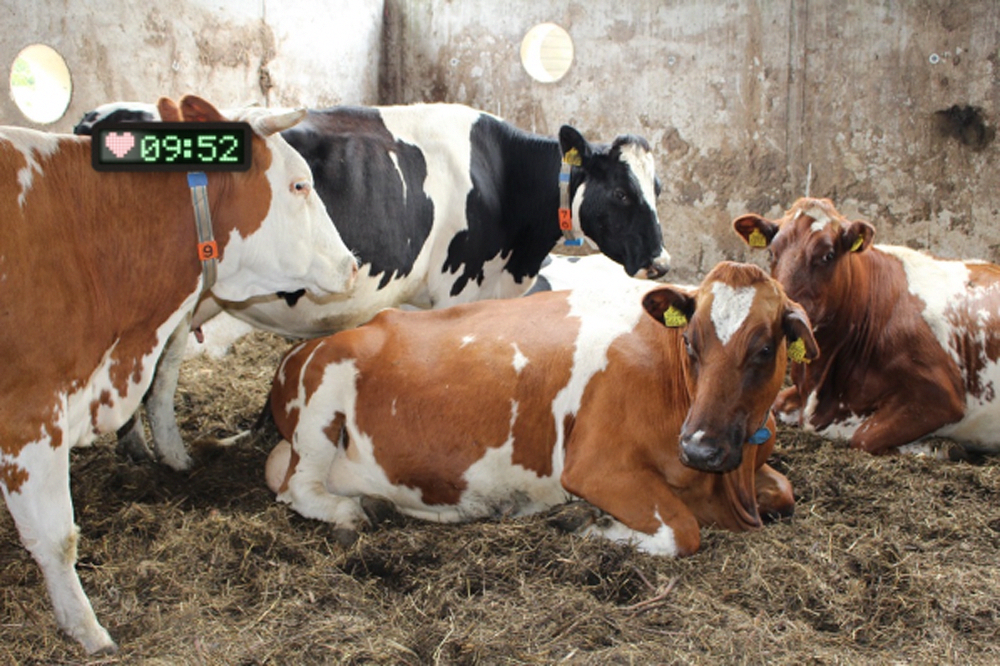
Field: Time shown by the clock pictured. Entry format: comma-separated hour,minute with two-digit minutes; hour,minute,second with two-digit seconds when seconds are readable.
9,52
